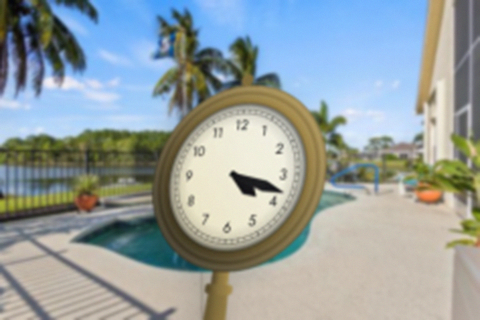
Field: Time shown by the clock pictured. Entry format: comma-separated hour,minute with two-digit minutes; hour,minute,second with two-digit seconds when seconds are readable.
4,18
